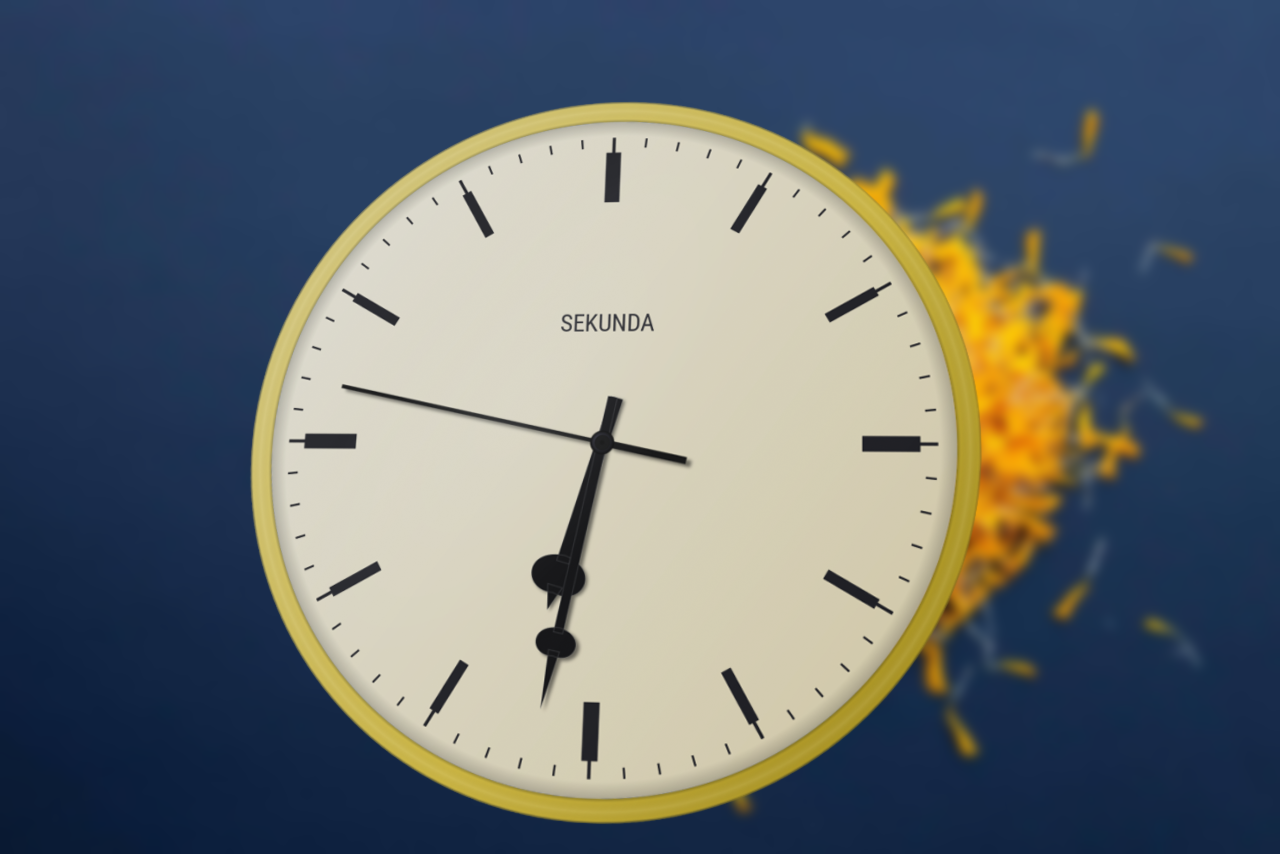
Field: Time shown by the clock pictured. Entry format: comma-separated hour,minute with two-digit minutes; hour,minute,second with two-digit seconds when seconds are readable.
6,31,47
